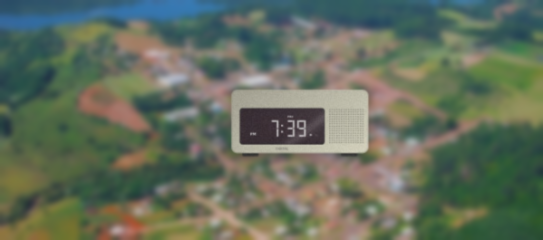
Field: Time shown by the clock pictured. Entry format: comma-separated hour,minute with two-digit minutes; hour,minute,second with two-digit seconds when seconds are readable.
7,39
